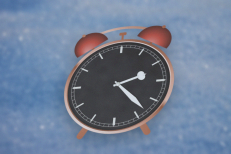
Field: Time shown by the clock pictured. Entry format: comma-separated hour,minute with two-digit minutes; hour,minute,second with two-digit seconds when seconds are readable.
2,23
